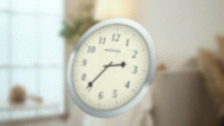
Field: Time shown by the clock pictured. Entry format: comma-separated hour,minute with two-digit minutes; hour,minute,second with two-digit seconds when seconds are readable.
2,36
